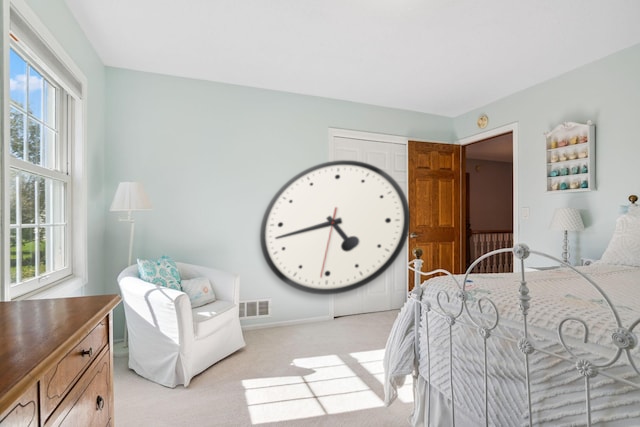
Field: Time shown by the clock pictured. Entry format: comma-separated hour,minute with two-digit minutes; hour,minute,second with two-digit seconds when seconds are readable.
4,42,31
